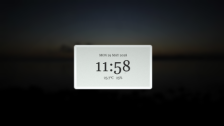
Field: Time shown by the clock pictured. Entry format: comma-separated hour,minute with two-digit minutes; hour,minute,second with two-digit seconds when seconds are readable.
11,58
